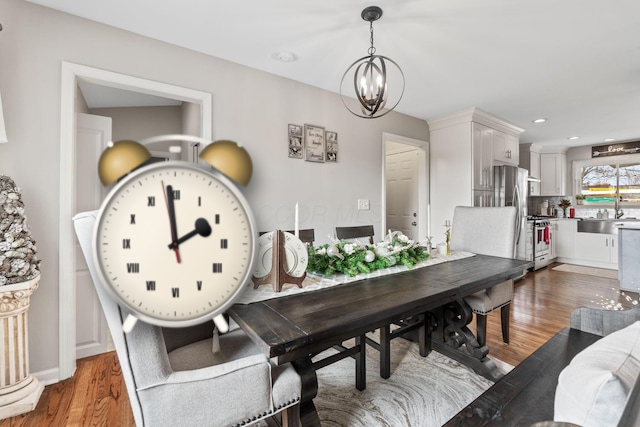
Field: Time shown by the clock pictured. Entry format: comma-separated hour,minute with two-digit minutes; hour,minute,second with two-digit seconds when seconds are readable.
1,58,58
